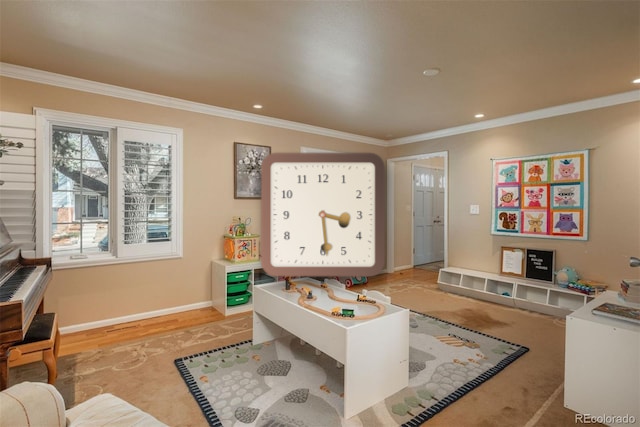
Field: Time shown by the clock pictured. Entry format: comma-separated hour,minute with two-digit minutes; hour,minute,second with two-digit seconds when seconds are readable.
3,29
